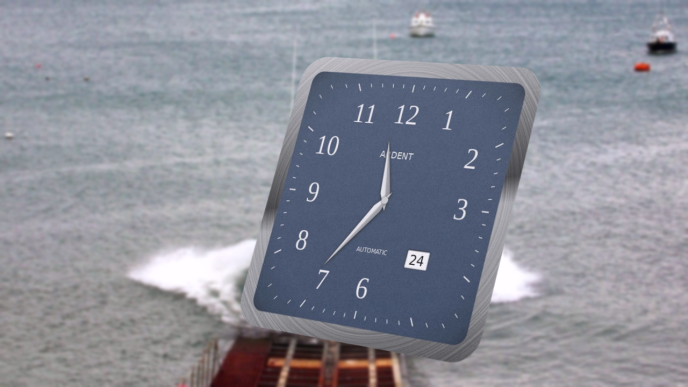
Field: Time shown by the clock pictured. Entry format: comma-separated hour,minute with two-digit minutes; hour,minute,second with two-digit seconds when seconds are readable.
11,36
